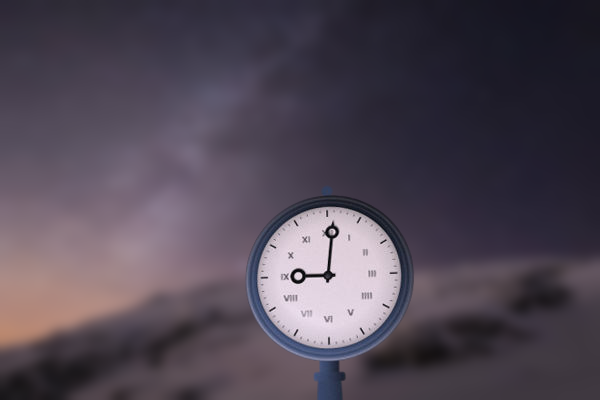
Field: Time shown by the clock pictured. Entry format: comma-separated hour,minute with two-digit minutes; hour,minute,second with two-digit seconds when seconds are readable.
9,01
